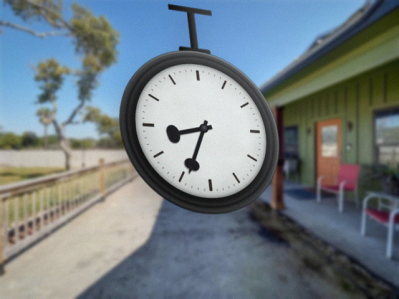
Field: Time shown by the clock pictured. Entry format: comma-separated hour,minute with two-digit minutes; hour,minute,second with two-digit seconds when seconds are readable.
8,34
